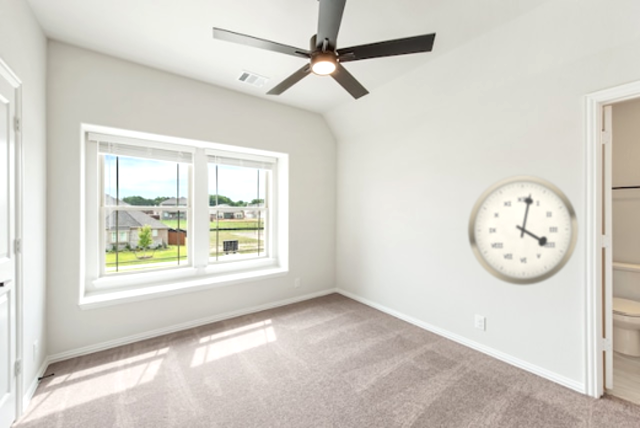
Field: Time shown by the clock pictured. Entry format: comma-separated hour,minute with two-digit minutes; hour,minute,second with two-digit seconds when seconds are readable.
4,02
